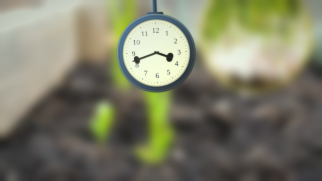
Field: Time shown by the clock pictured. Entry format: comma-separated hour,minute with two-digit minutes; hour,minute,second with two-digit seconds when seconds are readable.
3,42
